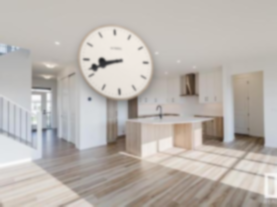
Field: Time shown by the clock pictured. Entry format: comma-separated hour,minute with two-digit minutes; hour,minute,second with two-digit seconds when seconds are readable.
8,42
